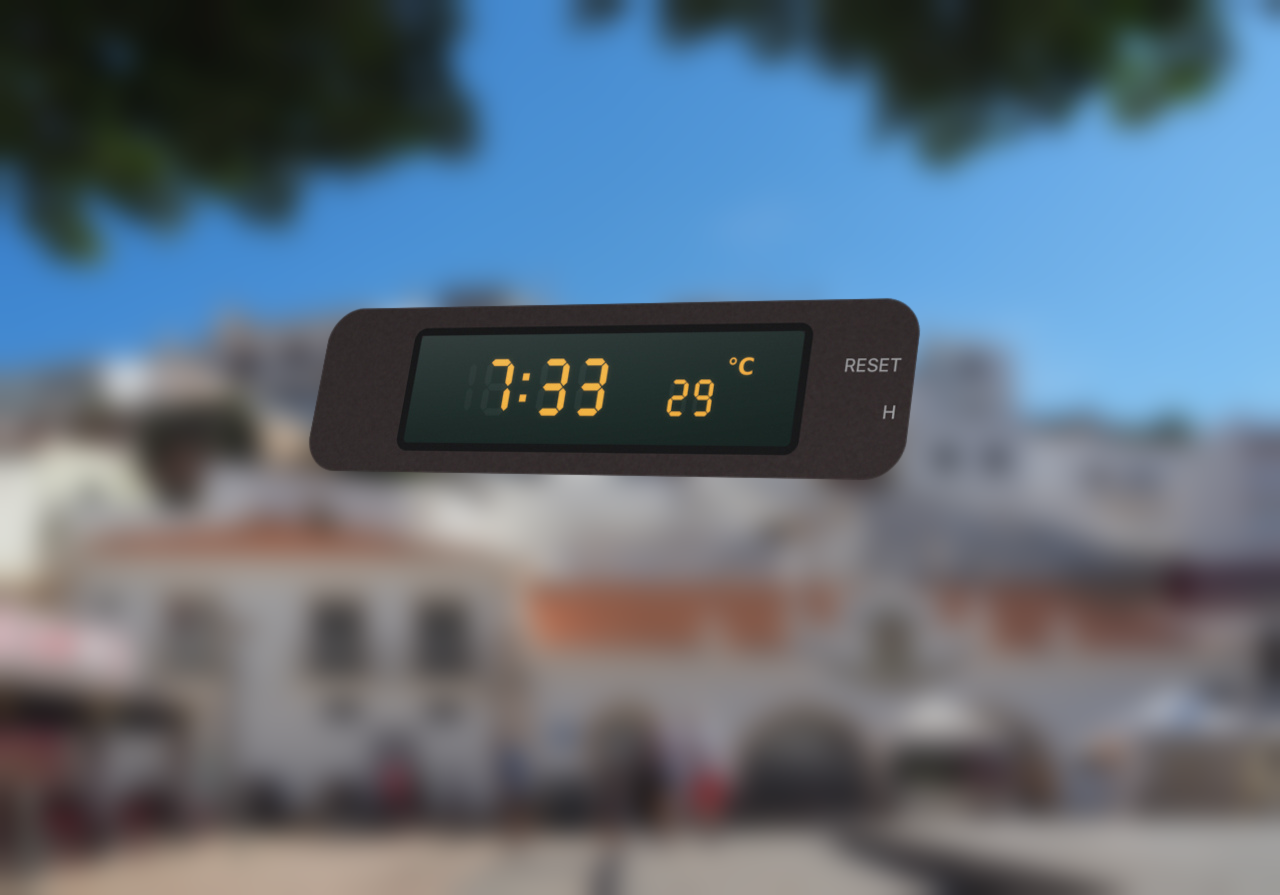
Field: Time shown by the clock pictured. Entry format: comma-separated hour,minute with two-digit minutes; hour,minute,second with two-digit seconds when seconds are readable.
7,33
